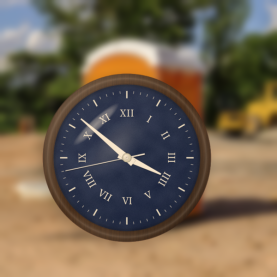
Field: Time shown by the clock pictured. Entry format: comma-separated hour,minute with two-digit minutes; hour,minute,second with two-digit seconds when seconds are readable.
3,51,43
